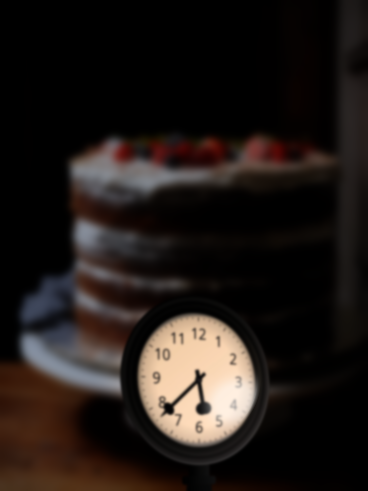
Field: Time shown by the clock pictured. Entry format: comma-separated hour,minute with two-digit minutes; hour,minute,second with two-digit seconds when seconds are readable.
5,38
